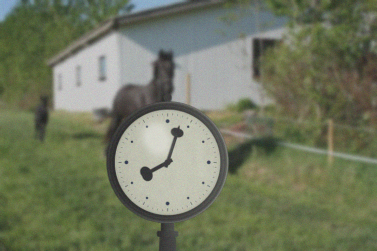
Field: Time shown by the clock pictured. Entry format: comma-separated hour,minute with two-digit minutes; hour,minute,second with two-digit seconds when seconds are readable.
8,03
